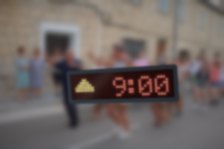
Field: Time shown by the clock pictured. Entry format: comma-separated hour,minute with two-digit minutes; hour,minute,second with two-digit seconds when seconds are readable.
9,00
